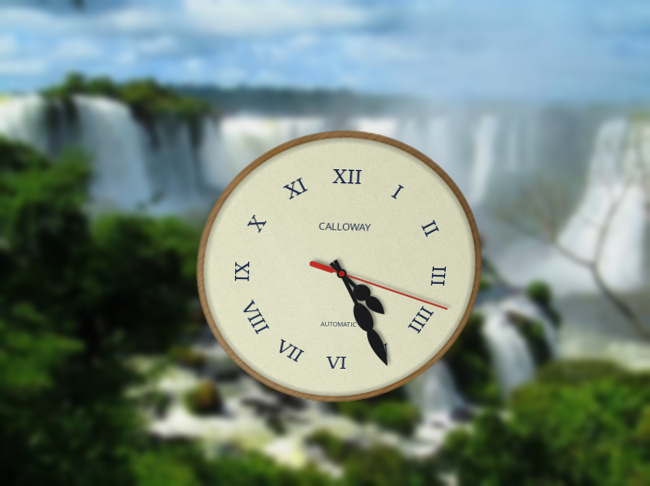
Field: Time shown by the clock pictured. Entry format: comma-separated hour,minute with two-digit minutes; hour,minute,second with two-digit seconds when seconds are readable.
4,25,18
